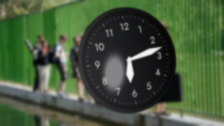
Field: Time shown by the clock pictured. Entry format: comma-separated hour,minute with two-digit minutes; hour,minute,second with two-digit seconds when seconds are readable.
6,13
